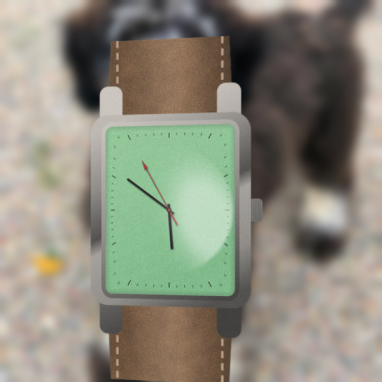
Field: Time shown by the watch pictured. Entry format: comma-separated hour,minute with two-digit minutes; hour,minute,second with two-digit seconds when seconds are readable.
5,50,55
